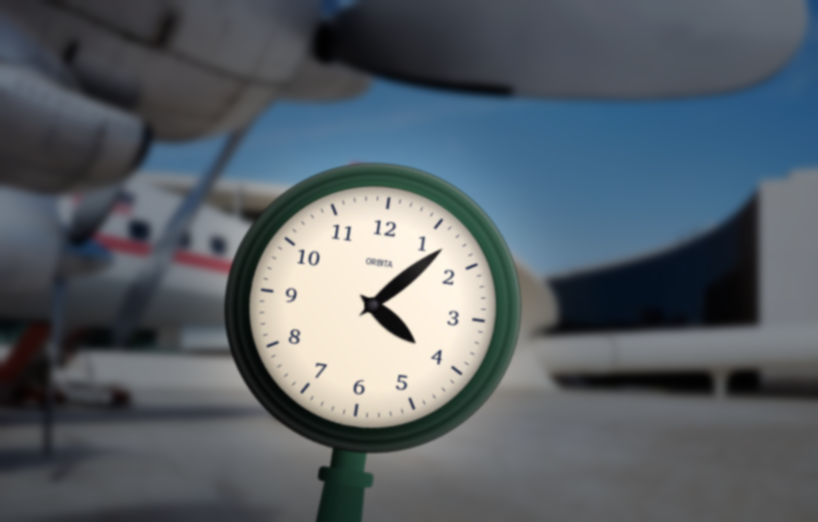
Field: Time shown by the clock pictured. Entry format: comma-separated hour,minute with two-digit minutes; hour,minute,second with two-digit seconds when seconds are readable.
4,07
